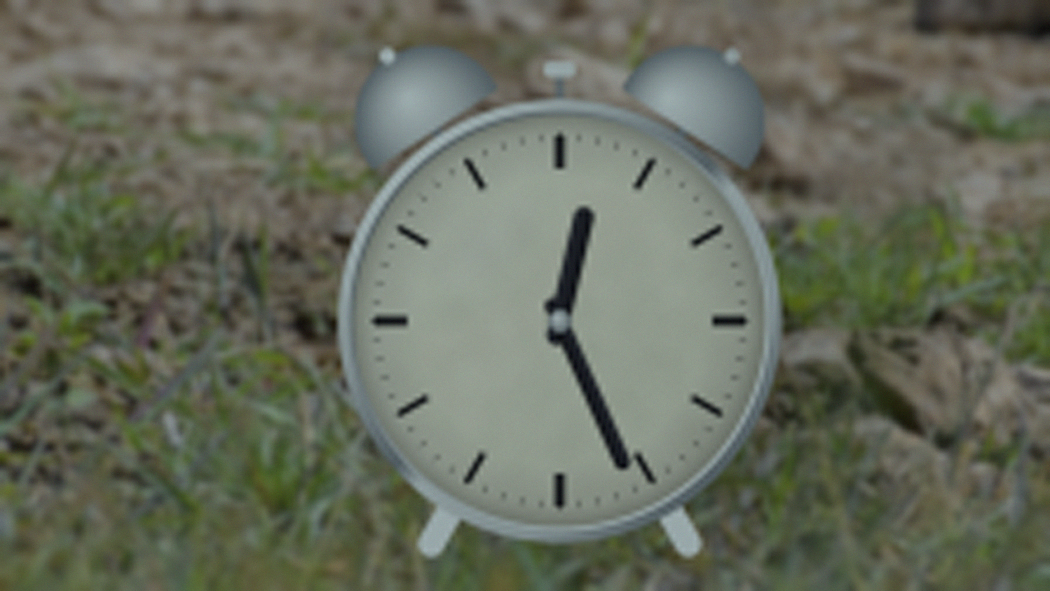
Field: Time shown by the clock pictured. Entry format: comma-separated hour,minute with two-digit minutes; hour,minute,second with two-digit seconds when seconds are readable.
12,26
